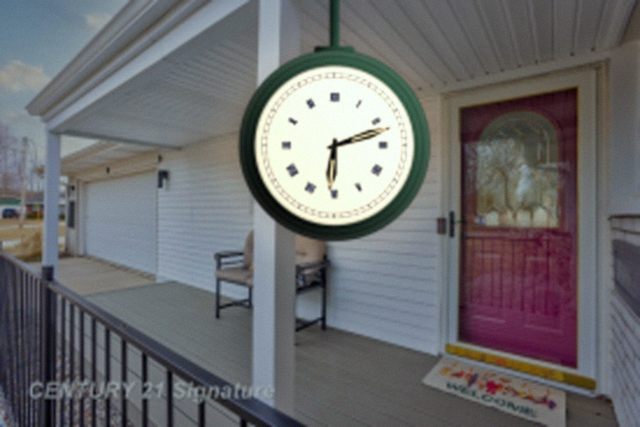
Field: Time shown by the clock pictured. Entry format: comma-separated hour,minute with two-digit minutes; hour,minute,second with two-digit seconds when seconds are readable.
6,12
